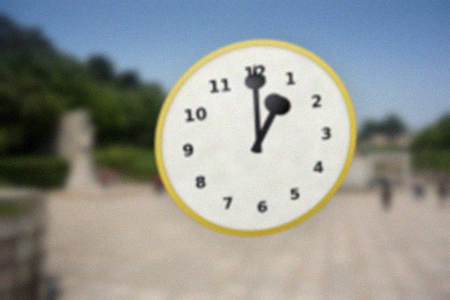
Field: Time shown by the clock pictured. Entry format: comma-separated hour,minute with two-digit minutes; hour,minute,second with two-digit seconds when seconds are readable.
1,00
